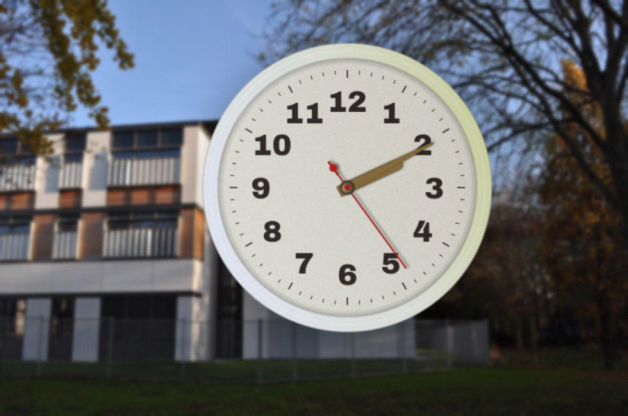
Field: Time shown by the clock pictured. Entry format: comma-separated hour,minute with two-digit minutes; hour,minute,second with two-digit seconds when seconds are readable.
2,10,24
